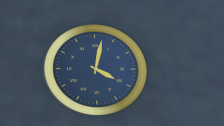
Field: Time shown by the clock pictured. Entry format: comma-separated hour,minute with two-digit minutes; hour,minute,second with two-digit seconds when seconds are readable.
4,02
